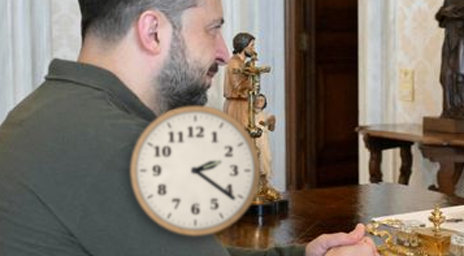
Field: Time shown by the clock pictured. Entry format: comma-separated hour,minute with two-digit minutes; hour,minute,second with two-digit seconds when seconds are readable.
2,21
